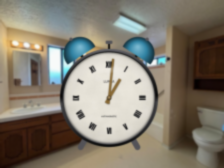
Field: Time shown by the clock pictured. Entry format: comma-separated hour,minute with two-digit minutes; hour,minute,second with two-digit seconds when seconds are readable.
1,01
